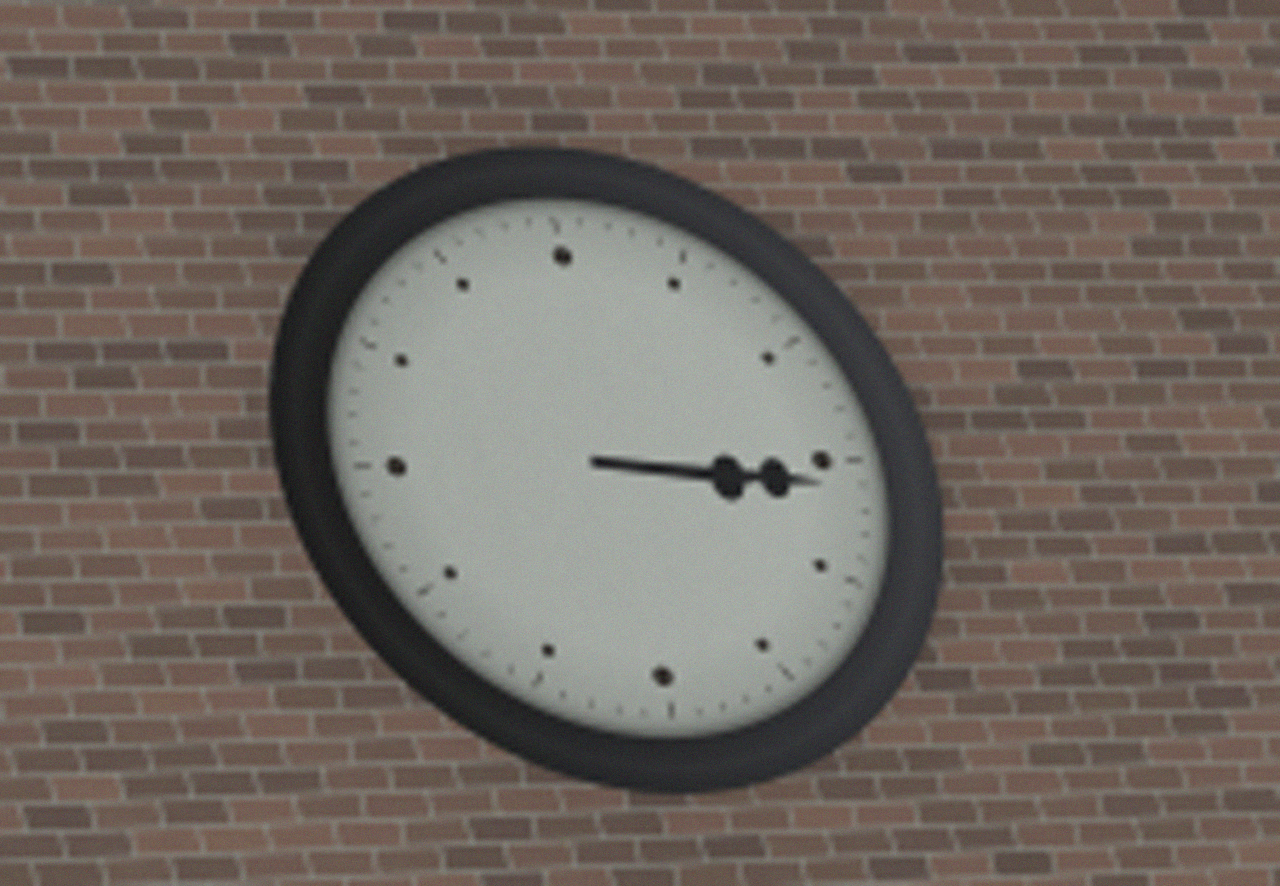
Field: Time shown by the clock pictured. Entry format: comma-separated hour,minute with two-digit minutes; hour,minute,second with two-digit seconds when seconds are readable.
3,16
